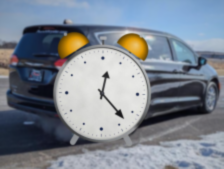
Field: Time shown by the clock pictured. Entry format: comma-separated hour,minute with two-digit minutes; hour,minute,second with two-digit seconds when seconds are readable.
12,23
